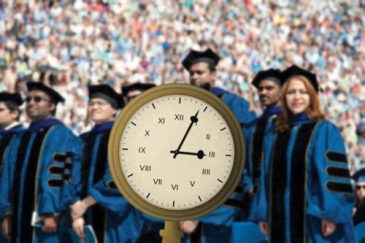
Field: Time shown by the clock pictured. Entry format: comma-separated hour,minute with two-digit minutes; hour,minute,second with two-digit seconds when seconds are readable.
3,04
